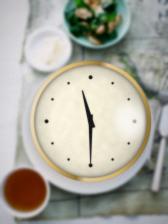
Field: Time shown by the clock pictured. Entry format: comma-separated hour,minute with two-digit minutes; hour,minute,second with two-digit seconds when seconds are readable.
11,30
